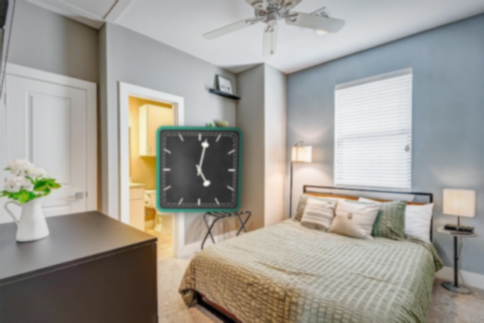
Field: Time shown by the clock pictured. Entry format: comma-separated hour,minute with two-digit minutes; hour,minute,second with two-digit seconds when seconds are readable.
5,02
